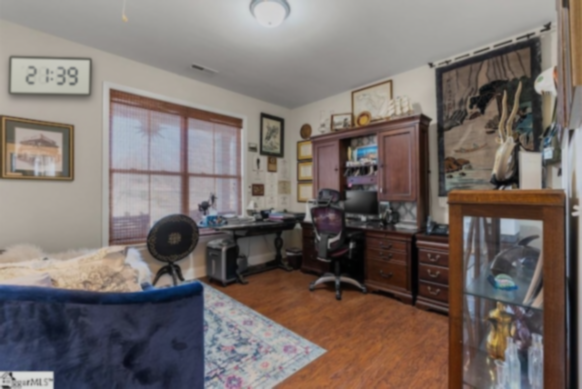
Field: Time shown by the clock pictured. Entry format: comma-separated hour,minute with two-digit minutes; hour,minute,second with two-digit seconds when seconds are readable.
21,39
